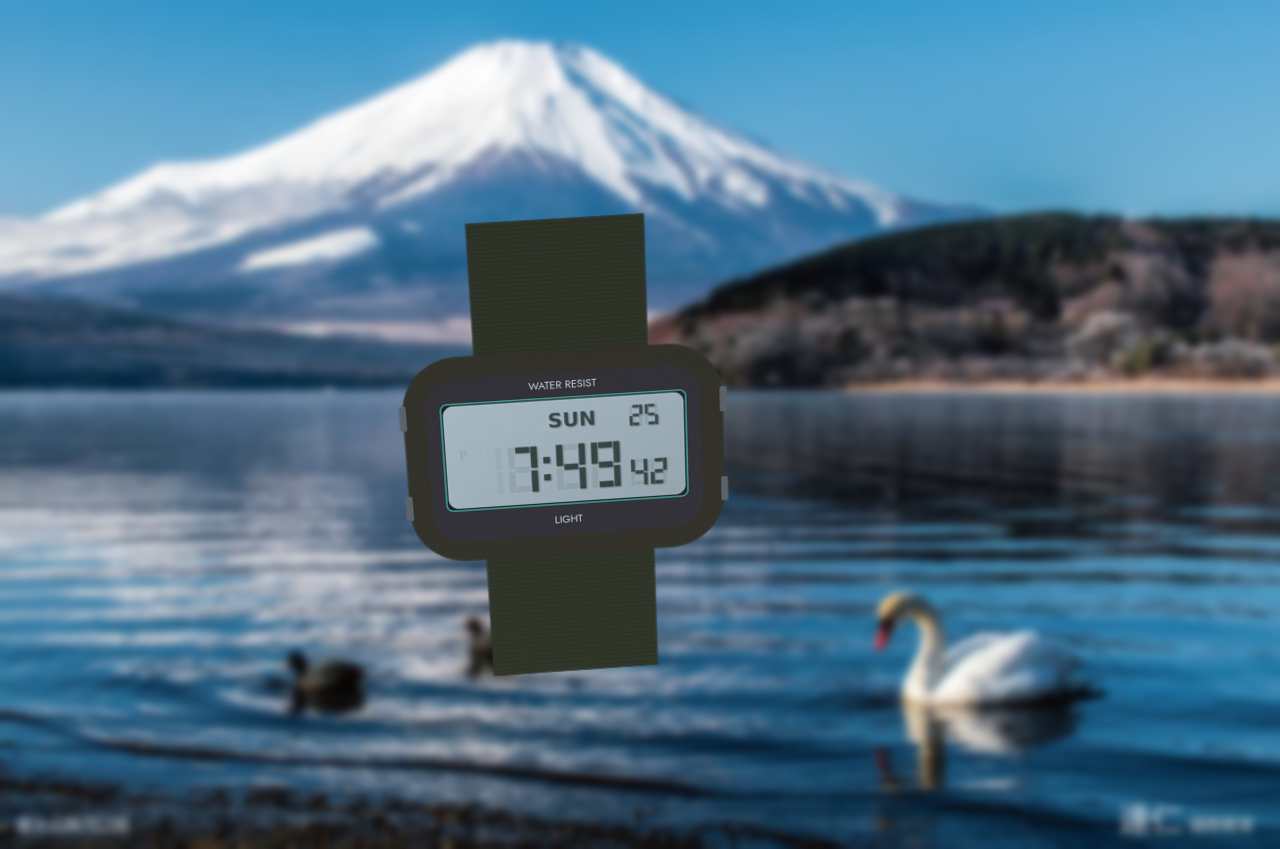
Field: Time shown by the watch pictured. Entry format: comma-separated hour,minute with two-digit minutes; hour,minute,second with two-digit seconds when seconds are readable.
7,49,42
